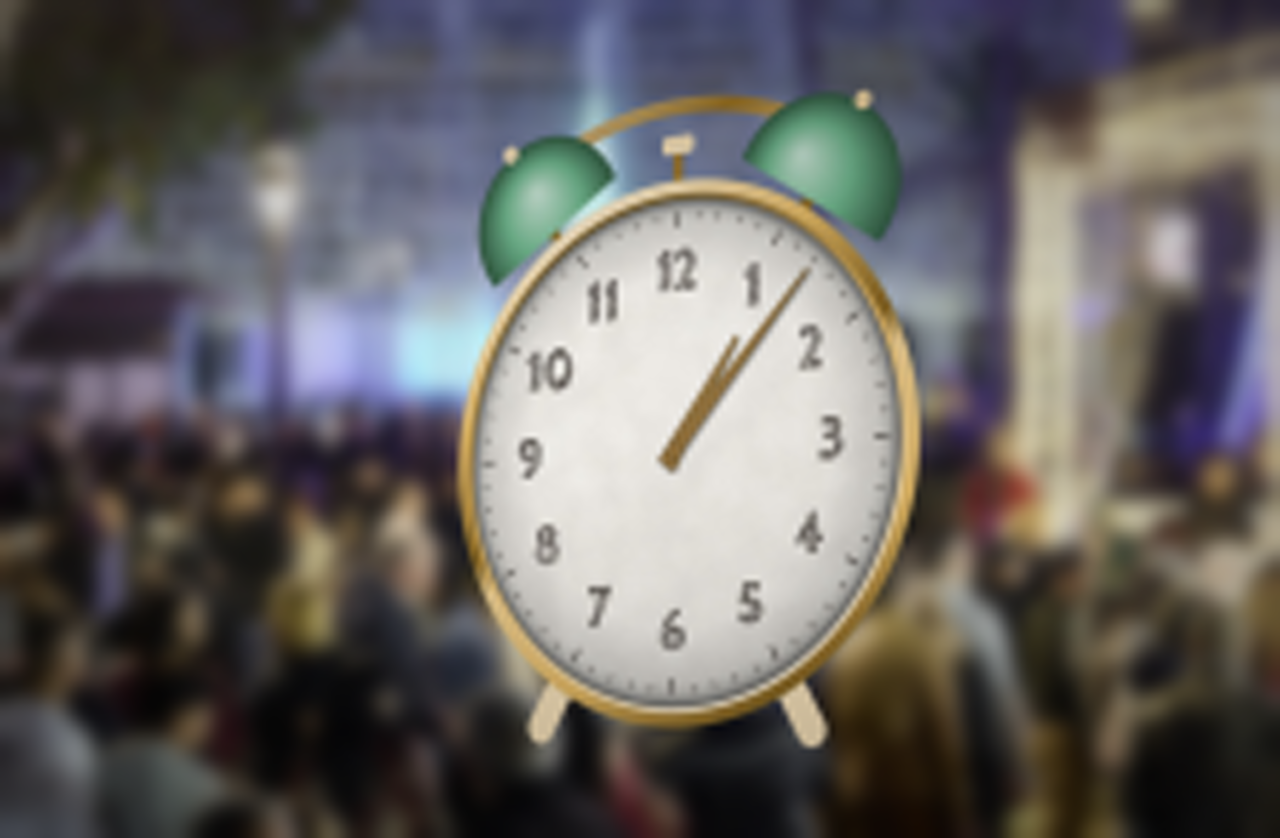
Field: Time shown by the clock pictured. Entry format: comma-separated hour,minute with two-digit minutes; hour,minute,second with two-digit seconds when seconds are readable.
1,07
